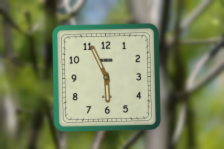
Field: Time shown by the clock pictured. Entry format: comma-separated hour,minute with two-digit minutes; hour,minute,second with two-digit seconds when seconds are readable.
5,56
